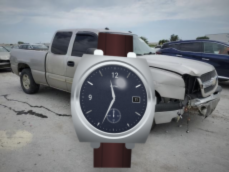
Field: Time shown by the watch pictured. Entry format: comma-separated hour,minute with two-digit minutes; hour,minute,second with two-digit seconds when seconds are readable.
11,34
